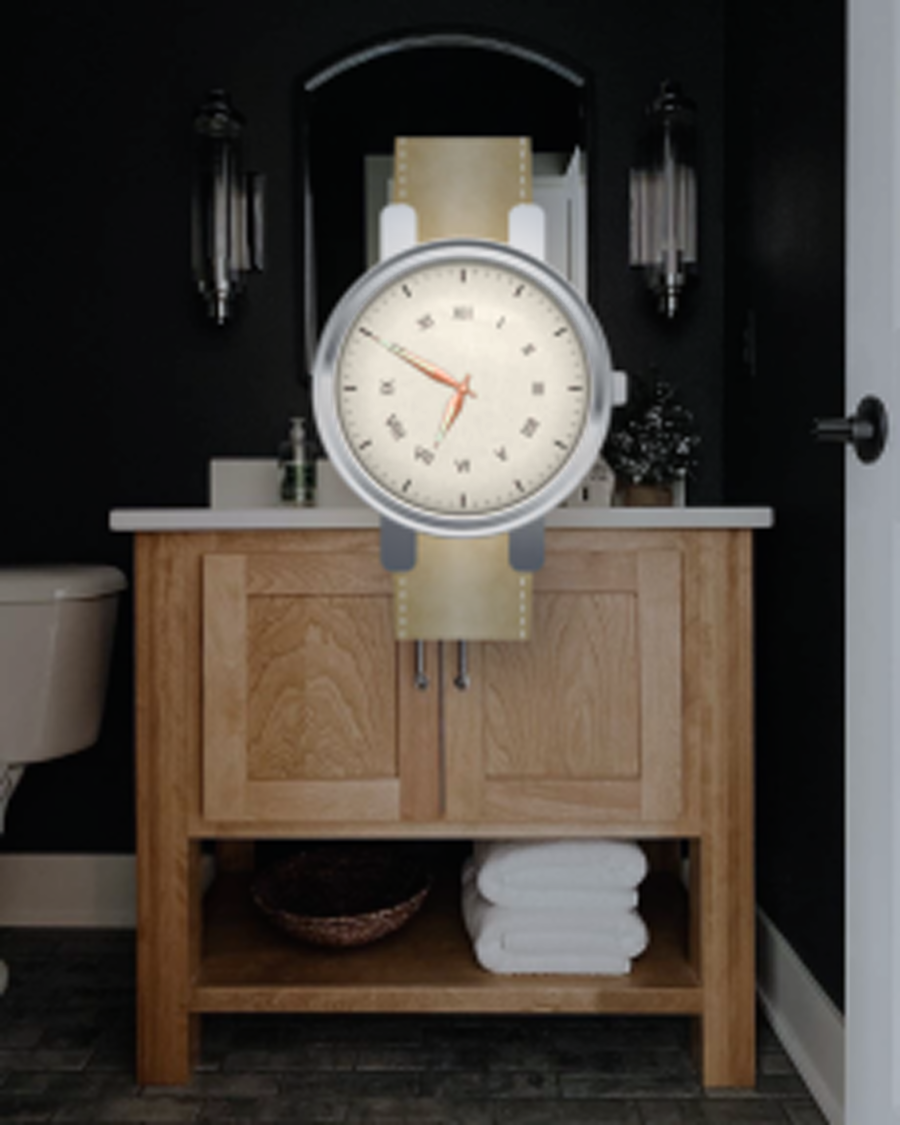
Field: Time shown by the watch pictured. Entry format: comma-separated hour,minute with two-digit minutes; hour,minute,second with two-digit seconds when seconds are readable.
6,50
